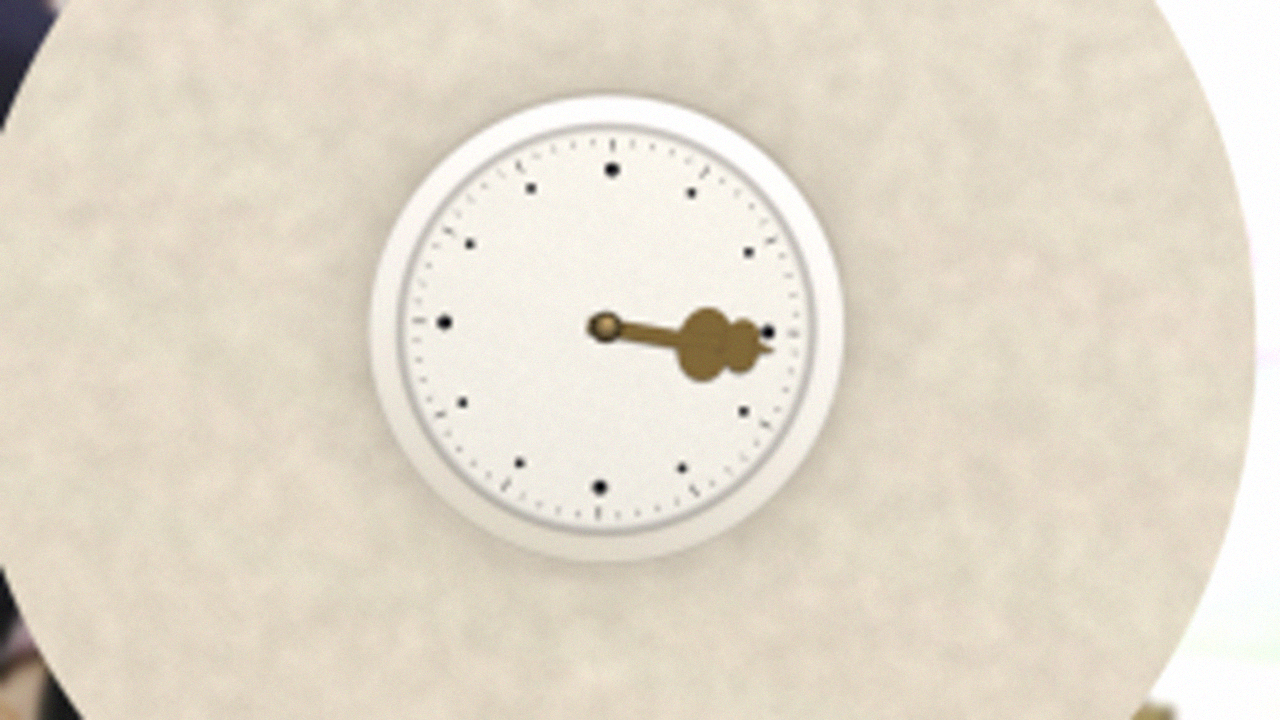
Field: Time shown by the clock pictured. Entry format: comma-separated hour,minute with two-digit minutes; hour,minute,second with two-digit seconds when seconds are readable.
3,16
